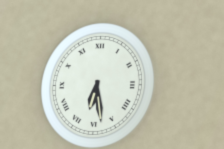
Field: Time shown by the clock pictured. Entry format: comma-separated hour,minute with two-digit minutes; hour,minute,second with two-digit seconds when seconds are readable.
6,28
